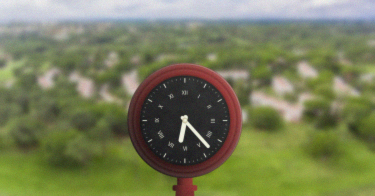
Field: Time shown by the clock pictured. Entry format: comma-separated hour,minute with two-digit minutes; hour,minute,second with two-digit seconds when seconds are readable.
6,23
